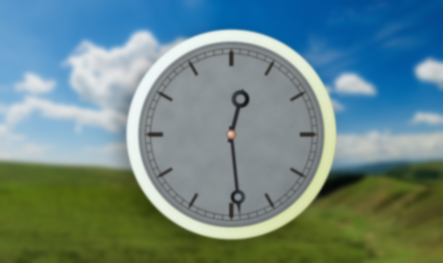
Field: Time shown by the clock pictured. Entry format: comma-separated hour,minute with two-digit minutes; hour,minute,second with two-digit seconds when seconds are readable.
12,29
